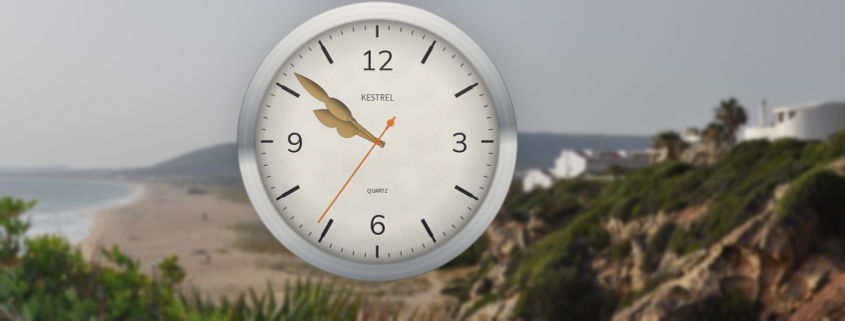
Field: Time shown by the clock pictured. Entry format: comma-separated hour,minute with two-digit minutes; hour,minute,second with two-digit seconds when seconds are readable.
9,51,36
